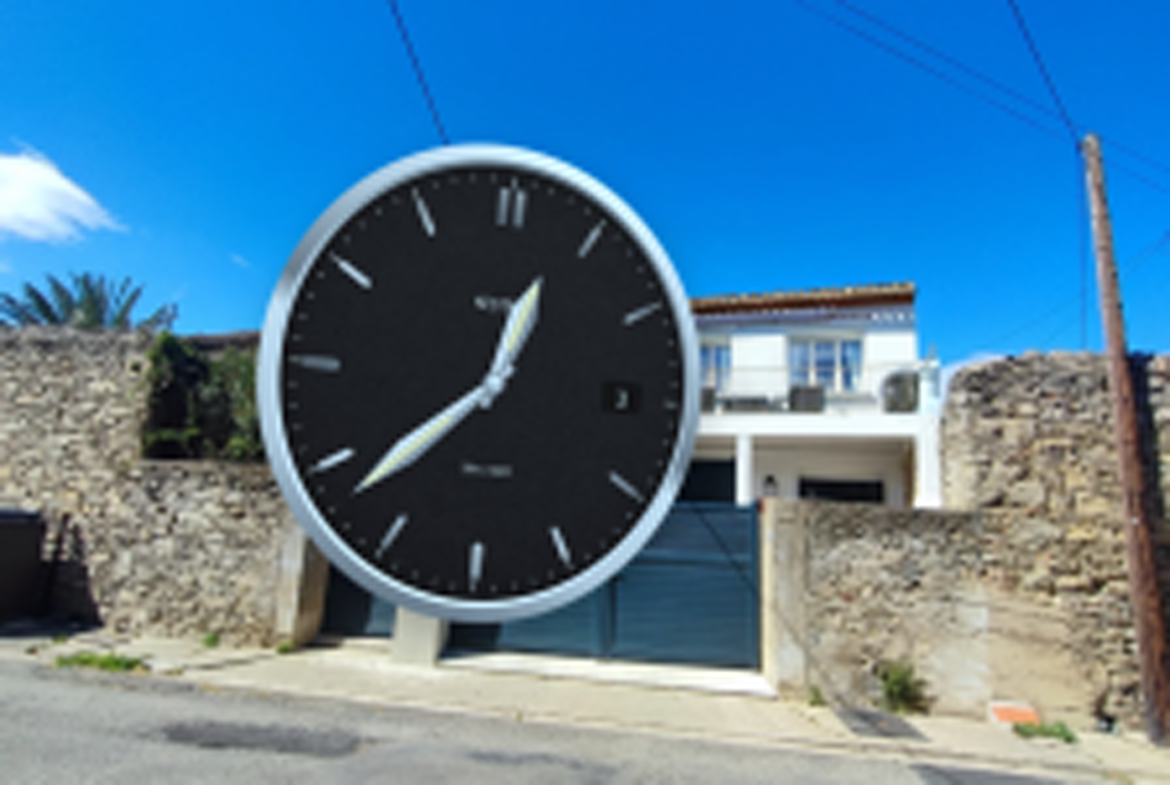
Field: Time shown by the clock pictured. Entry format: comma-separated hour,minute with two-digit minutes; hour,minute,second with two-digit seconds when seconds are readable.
12,38
